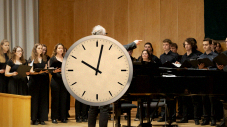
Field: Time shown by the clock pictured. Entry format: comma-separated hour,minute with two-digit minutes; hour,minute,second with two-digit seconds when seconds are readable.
10,02
